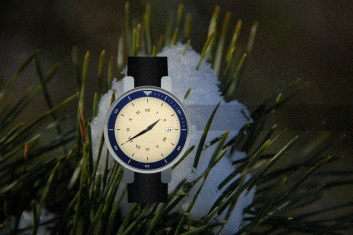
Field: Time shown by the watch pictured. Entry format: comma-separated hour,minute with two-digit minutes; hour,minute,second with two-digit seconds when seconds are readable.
1,40
